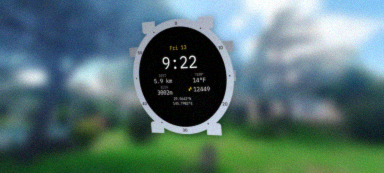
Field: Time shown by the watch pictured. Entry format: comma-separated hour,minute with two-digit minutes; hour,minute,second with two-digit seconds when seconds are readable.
9,22
